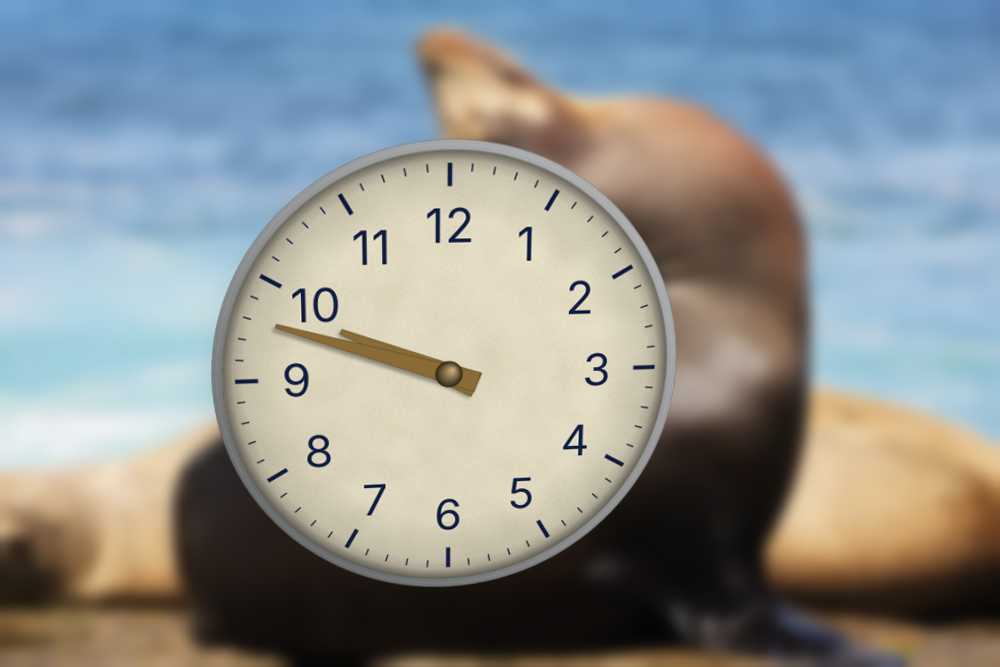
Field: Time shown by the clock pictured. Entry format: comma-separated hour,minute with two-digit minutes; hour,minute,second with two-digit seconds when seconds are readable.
9,48
